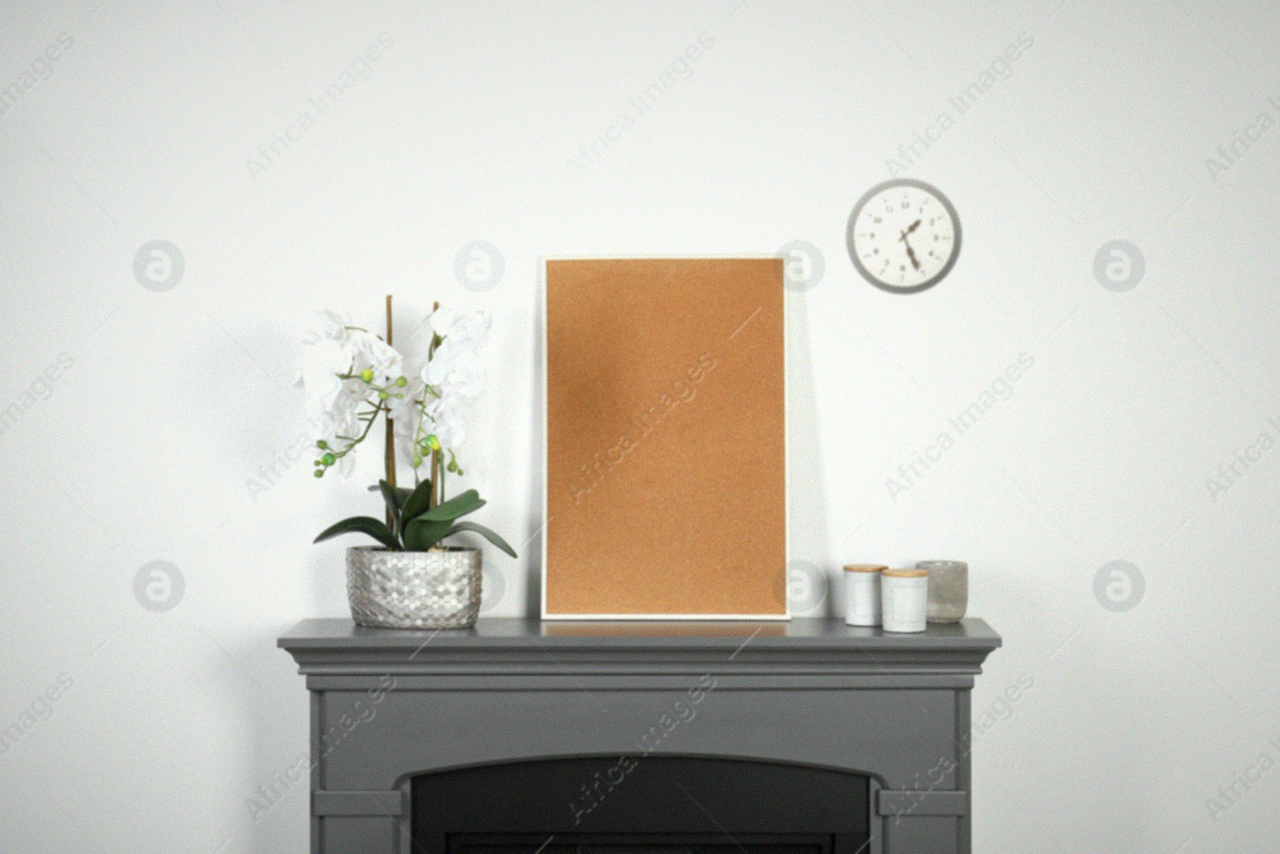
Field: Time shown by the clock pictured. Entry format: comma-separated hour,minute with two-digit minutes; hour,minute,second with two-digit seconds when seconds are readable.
1,26
